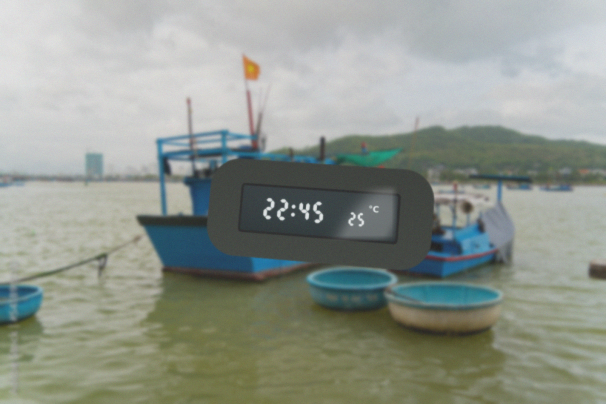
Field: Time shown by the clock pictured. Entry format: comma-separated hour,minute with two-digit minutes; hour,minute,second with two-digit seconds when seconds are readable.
22,45
